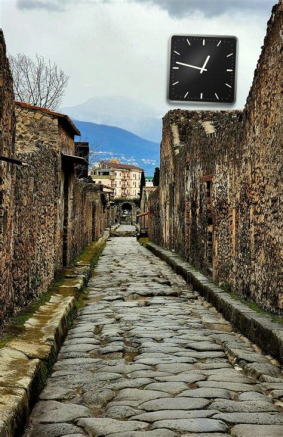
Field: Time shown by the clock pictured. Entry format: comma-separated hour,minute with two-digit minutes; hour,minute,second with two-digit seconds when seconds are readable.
12,47
